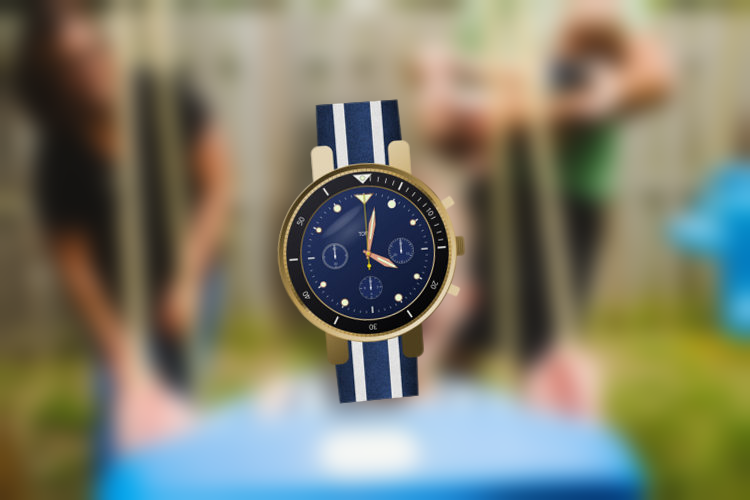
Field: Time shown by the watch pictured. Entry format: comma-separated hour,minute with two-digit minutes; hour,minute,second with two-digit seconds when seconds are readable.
4,02
